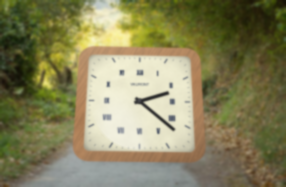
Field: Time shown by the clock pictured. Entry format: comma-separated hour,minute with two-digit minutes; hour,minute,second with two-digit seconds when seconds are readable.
2,22
